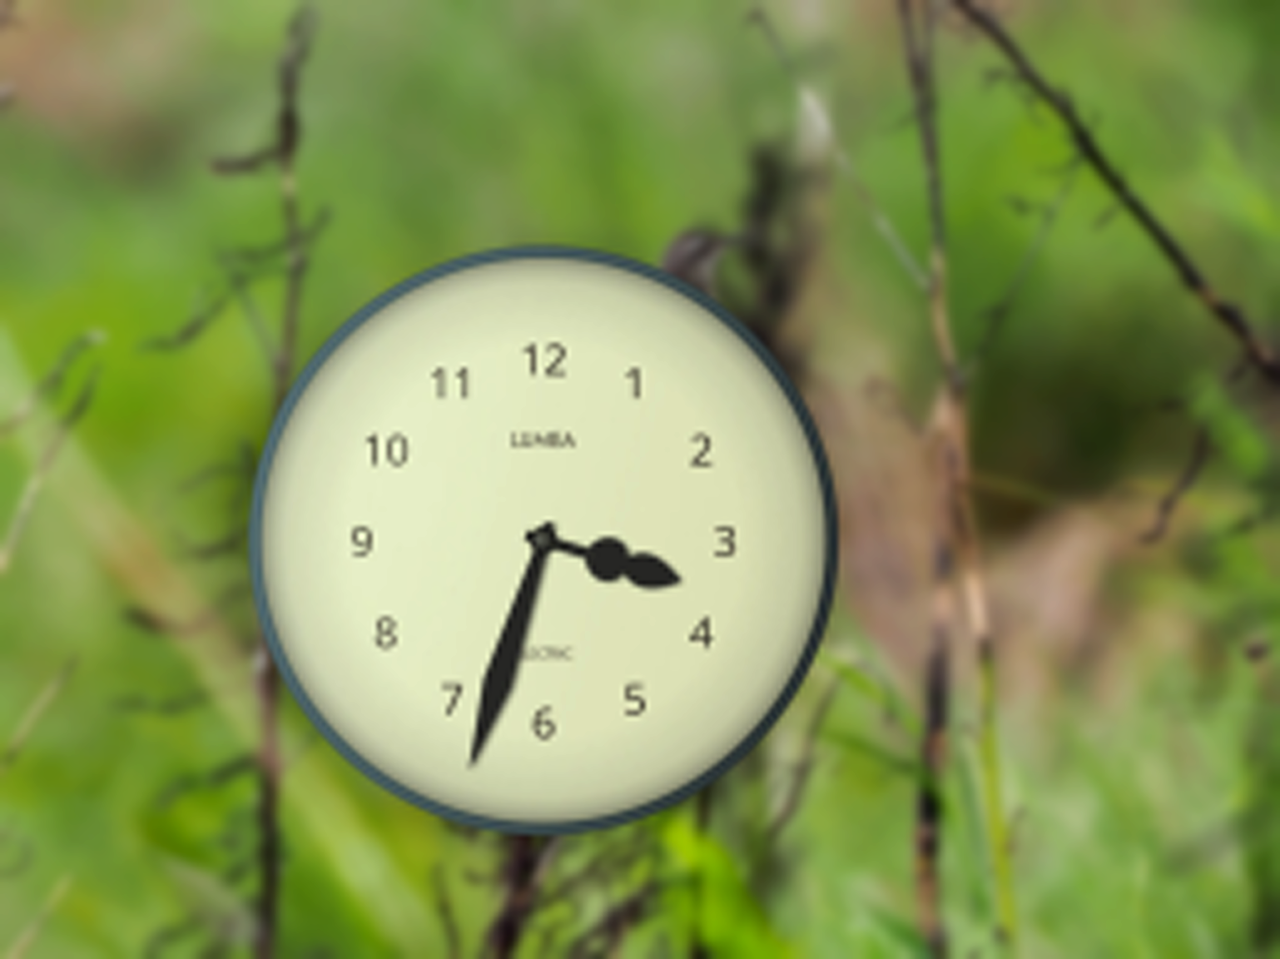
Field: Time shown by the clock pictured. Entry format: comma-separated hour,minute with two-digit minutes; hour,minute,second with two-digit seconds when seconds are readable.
3,33
